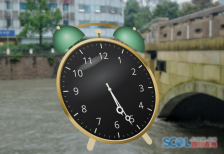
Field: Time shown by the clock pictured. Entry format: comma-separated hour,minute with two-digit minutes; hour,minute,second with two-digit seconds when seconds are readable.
5,26
